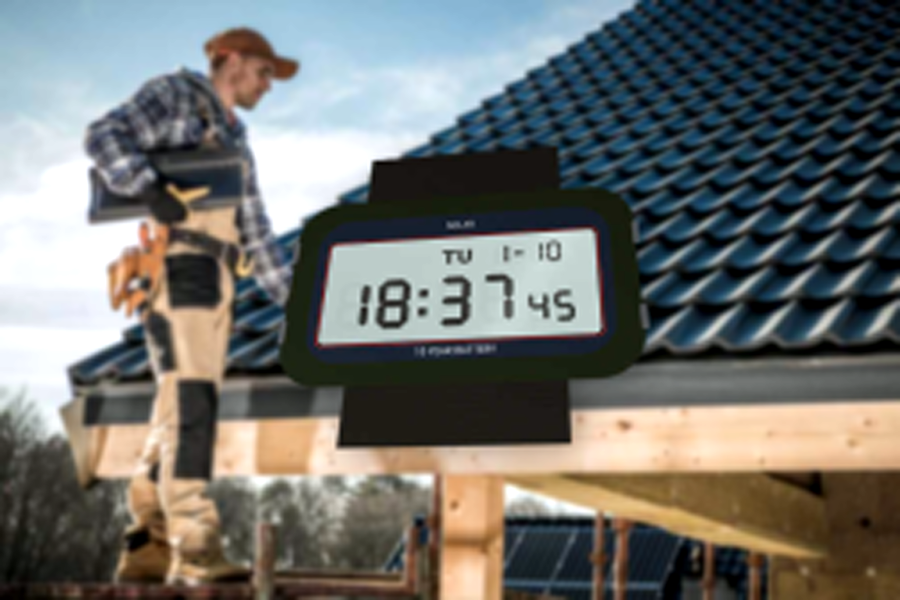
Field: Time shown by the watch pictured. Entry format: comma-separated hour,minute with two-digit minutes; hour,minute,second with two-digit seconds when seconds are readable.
18,37,45
